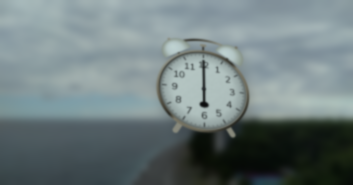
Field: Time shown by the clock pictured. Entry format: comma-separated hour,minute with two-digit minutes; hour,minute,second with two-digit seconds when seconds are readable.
6,00
